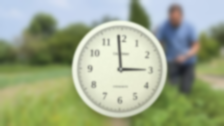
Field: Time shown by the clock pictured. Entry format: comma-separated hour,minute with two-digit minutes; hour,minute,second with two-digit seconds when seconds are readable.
2,59
